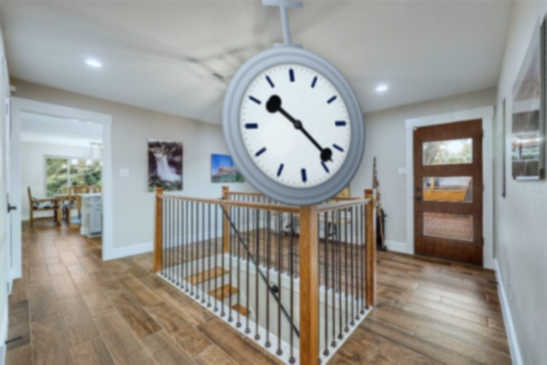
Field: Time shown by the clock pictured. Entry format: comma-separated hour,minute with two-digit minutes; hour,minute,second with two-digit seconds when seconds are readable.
10,23
